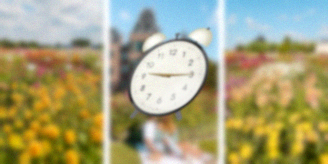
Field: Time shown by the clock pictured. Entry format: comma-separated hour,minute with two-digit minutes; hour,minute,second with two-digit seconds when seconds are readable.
9,15
